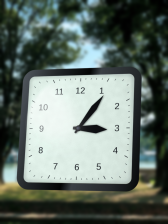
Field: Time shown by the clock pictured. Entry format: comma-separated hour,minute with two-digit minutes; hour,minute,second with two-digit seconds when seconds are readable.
3,06
